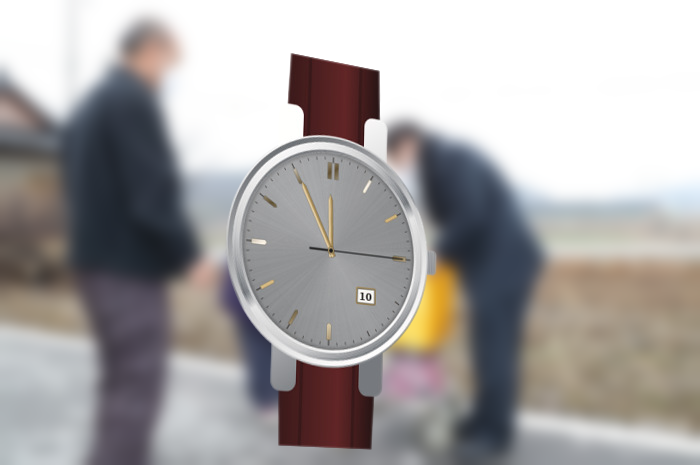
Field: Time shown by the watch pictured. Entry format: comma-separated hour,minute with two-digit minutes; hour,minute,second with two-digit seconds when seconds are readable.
11,55,15
